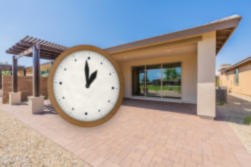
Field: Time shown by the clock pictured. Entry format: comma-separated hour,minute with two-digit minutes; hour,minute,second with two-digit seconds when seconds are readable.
12,59
